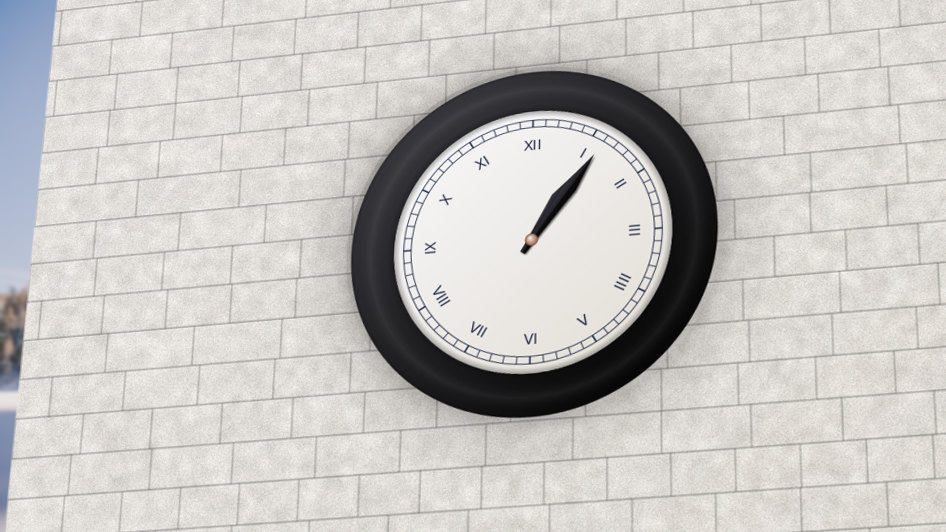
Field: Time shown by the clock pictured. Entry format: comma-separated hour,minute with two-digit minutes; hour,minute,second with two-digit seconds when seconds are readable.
1,06
